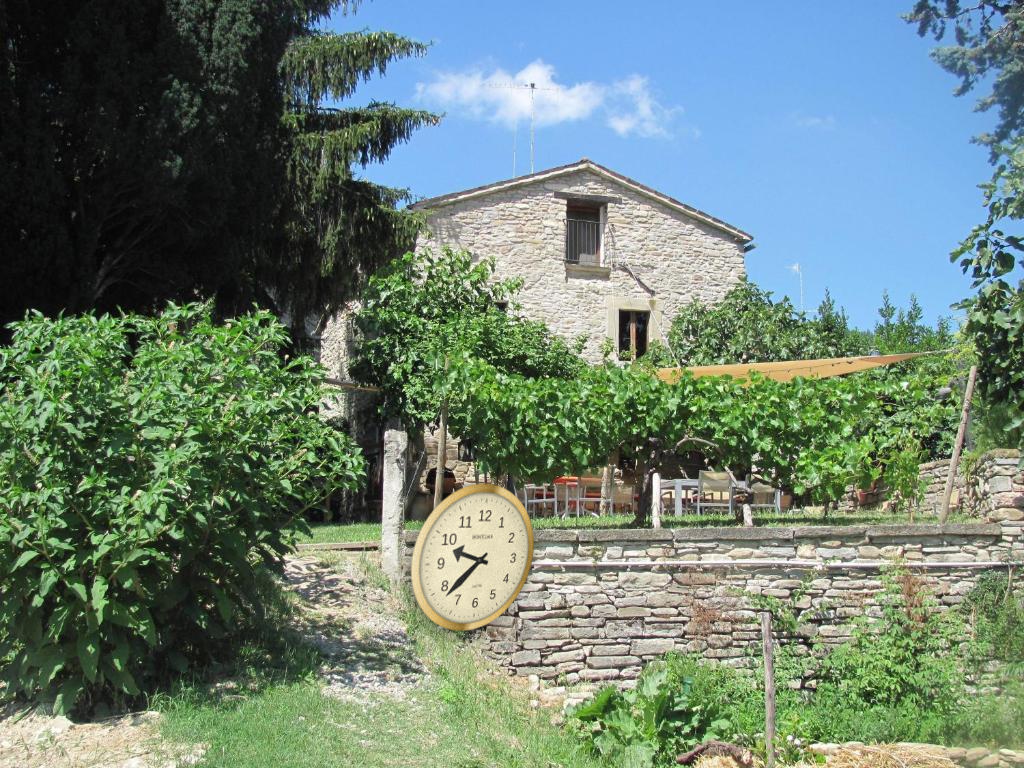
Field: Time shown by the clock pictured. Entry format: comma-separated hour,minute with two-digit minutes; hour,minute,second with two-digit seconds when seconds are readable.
9,38
